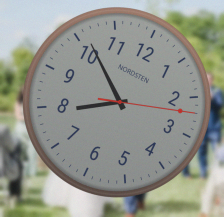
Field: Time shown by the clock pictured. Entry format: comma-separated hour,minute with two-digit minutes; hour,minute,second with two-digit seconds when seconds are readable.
7,51,12
